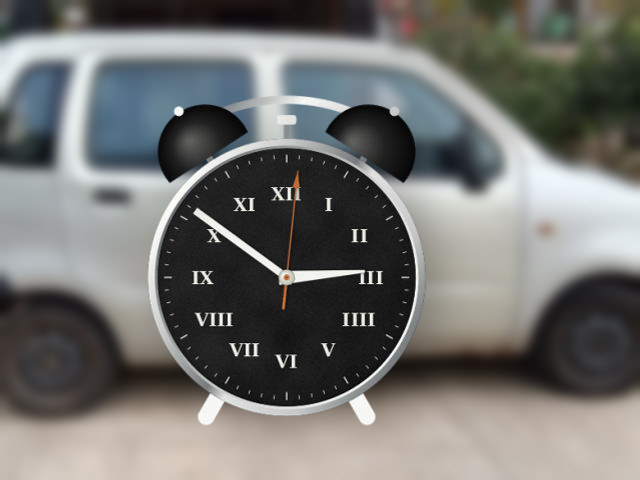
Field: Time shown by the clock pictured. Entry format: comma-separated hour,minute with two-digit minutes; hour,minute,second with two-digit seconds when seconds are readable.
2,51,01
